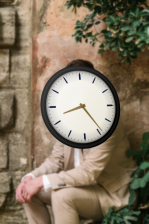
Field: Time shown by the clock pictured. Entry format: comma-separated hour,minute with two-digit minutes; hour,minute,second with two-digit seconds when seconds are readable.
8,24
